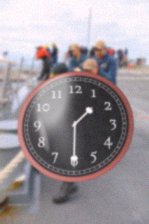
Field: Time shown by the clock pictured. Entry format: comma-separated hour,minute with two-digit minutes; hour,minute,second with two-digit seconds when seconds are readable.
1,30
